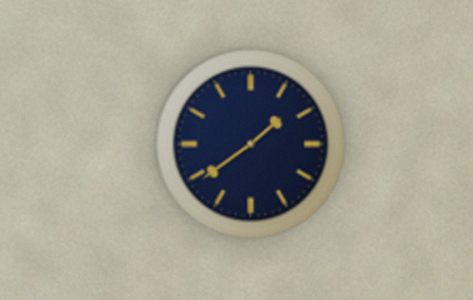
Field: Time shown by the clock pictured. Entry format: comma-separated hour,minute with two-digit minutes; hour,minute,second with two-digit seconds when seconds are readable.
1,39
